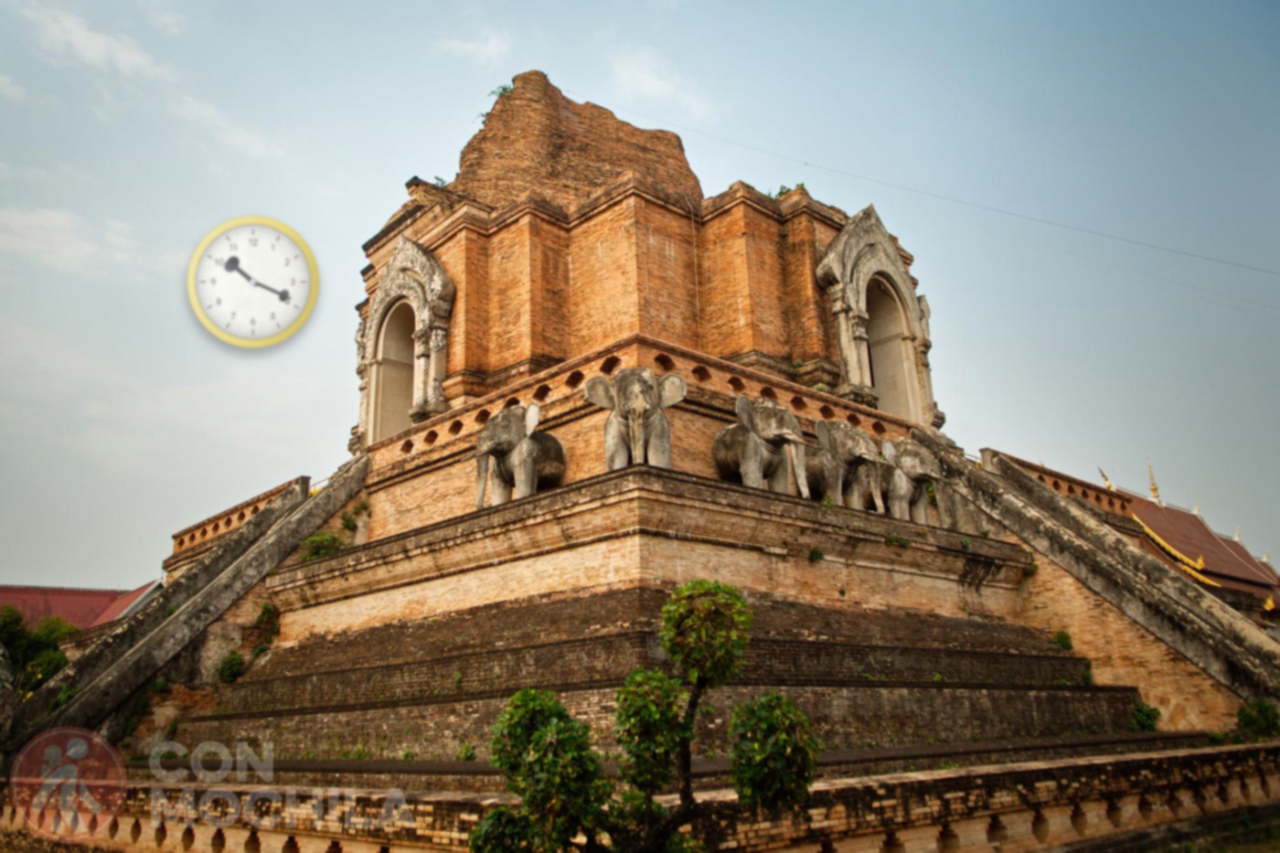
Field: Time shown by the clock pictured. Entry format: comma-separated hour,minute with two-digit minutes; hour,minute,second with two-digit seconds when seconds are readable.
10,19
